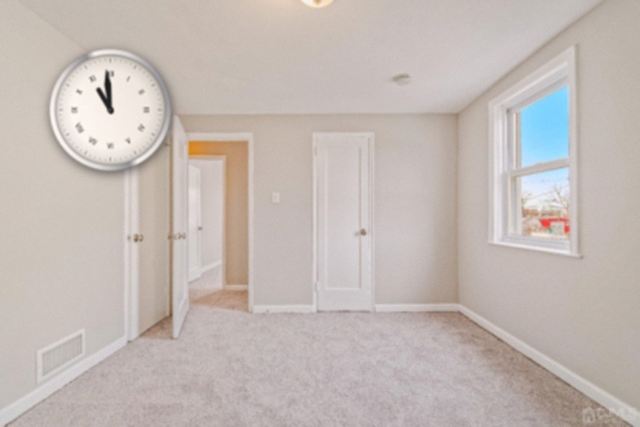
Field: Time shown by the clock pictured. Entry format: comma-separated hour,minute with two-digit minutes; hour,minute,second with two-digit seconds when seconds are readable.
10,59
